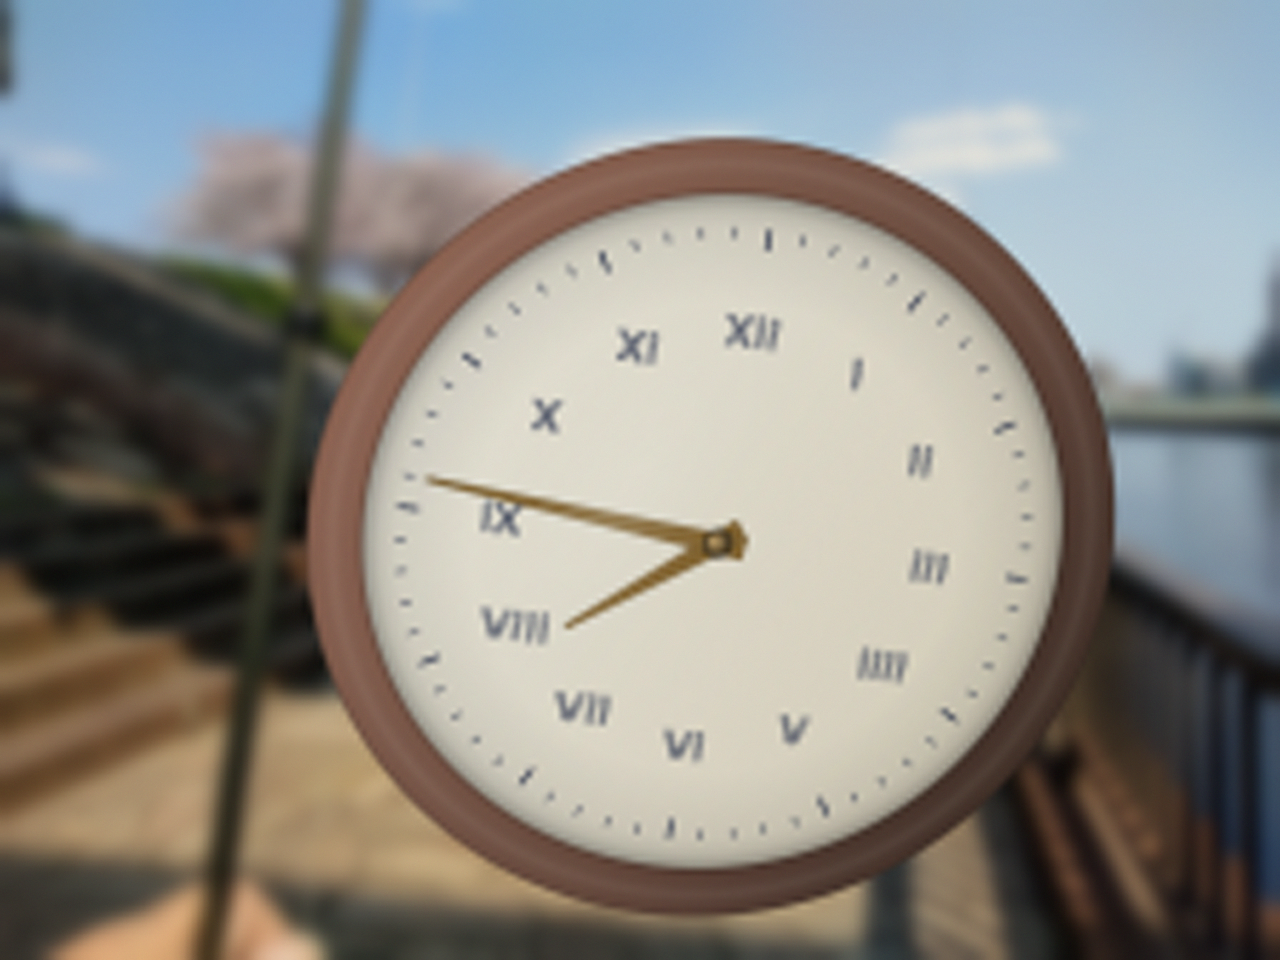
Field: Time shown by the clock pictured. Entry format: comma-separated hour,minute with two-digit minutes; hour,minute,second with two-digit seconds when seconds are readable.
7,46
